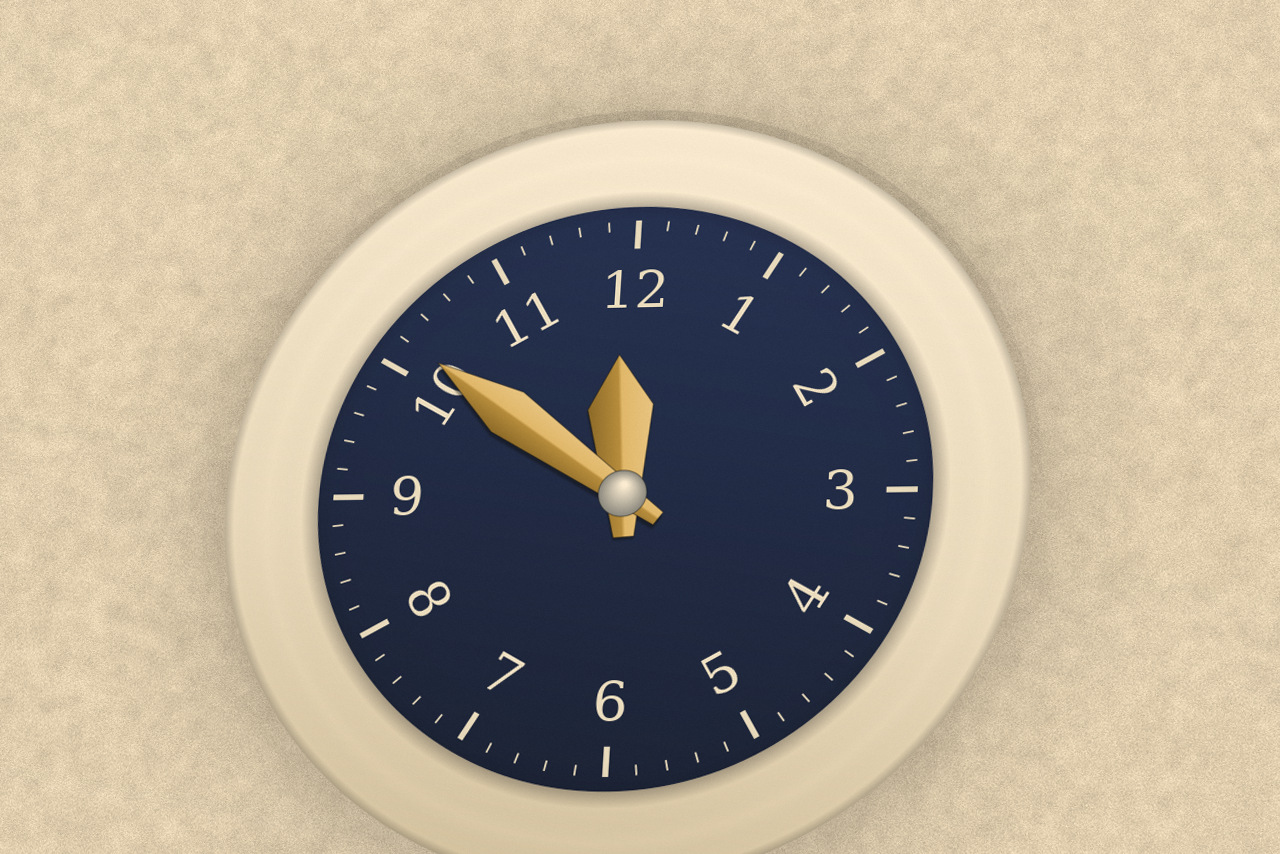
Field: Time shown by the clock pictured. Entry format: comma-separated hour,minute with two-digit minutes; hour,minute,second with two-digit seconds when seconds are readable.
11,51
